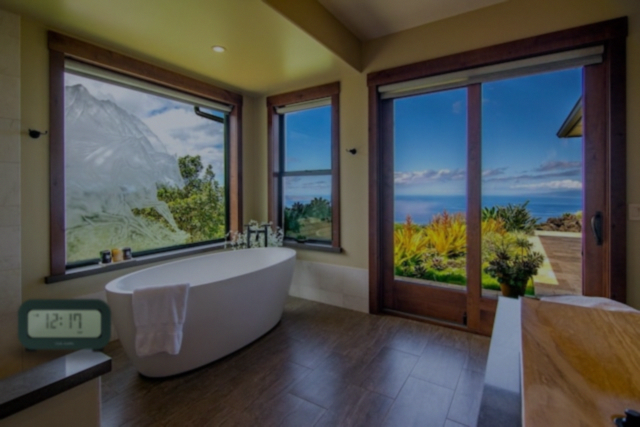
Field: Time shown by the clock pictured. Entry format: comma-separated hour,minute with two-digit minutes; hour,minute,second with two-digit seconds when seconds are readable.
12,17
